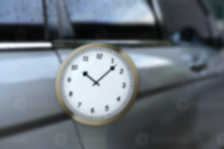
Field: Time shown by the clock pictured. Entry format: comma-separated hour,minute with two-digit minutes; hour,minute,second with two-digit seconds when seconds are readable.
10,07
